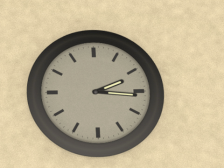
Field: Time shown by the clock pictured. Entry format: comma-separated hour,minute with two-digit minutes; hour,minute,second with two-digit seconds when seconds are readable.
2,16
